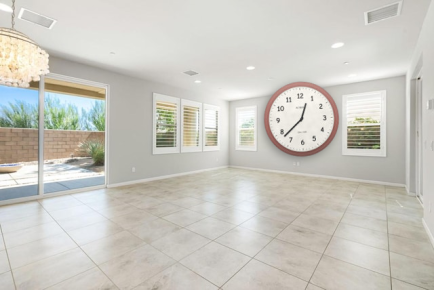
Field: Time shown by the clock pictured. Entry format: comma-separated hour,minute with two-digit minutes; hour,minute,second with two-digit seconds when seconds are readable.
12,38
